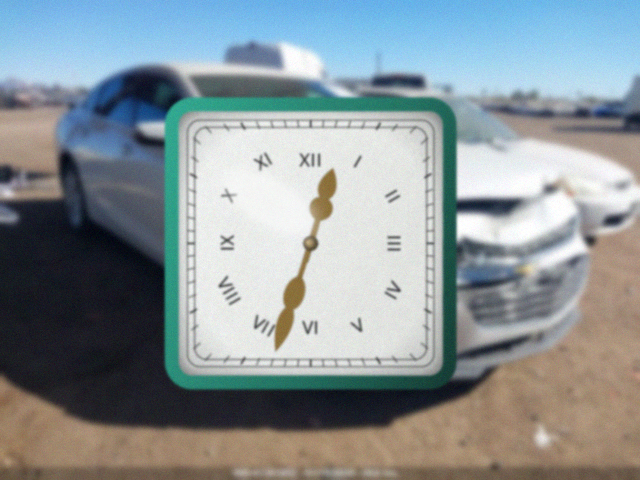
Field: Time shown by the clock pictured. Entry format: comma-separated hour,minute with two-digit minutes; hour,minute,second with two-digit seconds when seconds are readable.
12,33
